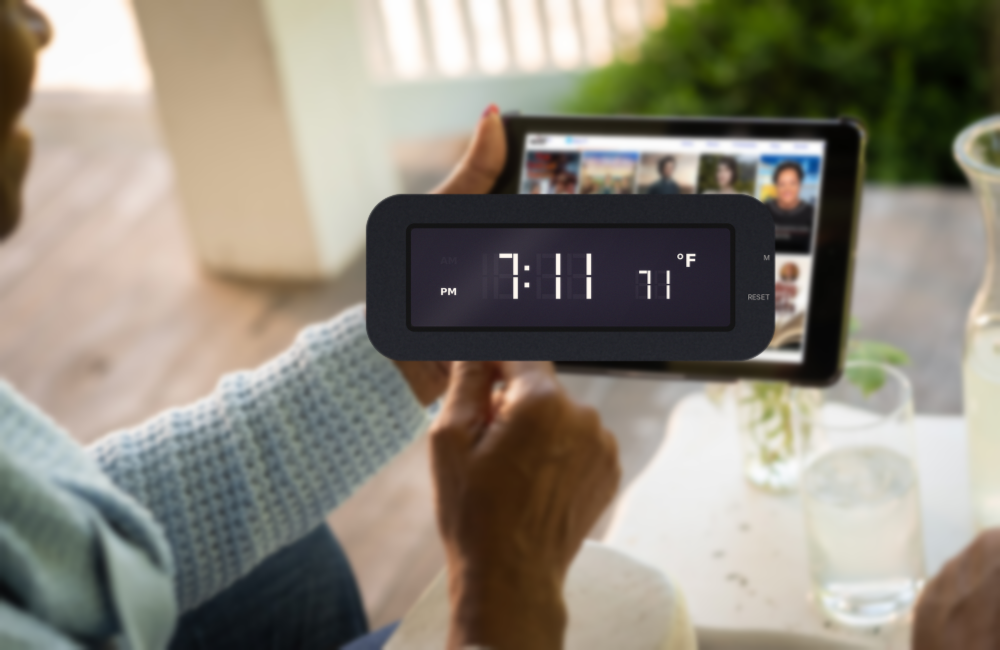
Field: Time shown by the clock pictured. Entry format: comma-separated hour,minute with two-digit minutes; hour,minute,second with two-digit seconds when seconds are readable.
7,11
